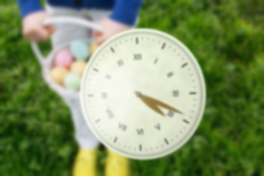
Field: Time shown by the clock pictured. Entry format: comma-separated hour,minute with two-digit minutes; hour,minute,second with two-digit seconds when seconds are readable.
4,19
